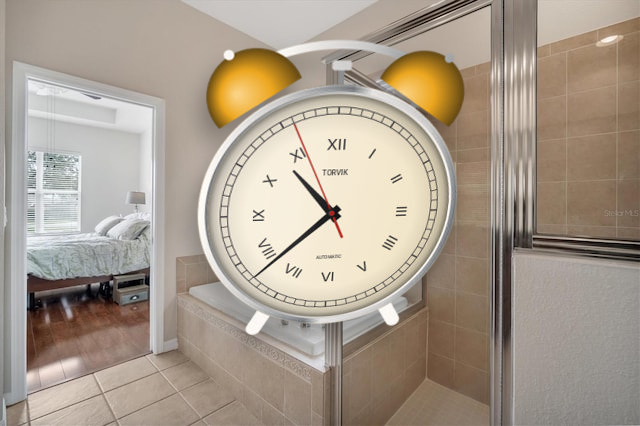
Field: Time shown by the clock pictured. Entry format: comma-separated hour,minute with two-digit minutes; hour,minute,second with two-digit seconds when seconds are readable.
10,37,56
